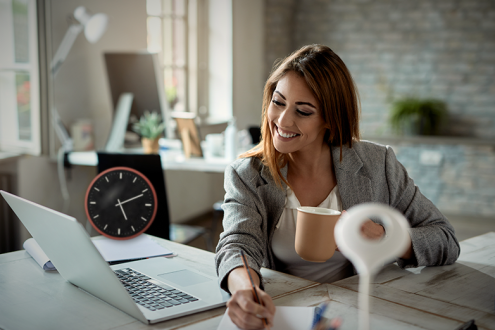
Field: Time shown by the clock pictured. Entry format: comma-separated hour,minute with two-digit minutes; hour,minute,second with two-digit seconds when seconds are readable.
5,11
